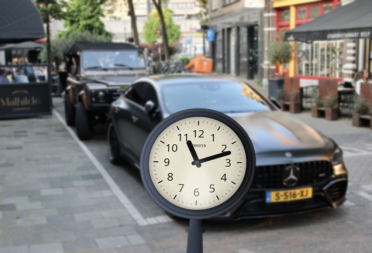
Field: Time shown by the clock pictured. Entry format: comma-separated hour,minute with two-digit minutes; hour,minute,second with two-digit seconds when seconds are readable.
11,12
